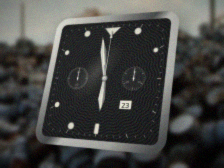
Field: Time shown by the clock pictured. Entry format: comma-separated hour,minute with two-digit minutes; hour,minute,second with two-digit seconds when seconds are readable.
5,58
